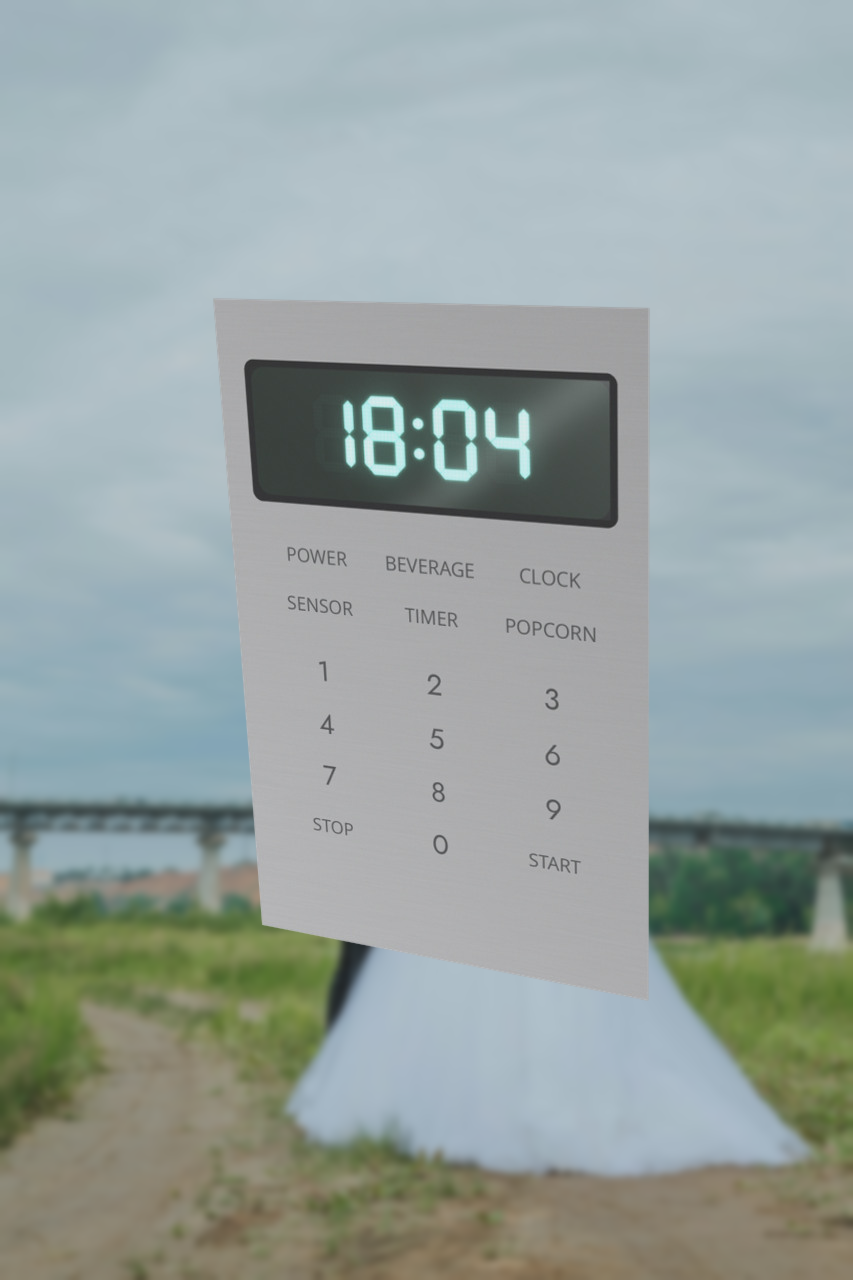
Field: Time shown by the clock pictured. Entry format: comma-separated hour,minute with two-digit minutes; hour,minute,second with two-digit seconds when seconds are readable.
18,04
